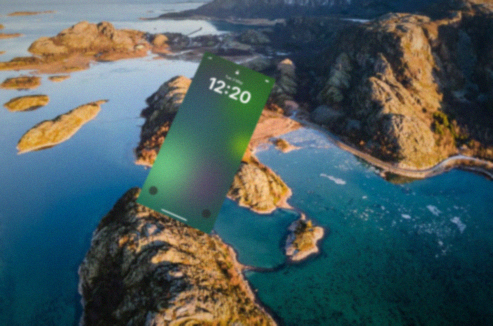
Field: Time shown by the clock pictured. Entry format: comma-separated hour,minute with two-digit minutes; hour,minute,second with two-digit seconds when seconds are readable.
12,20
